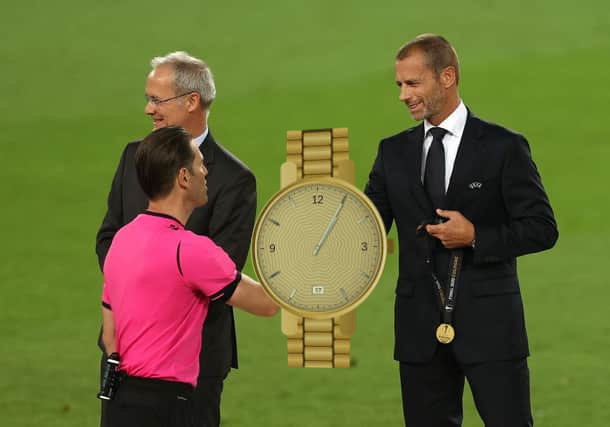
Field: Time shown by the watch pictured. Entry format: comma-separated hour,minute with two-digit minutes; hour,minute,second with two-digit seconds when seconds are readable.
1,05
